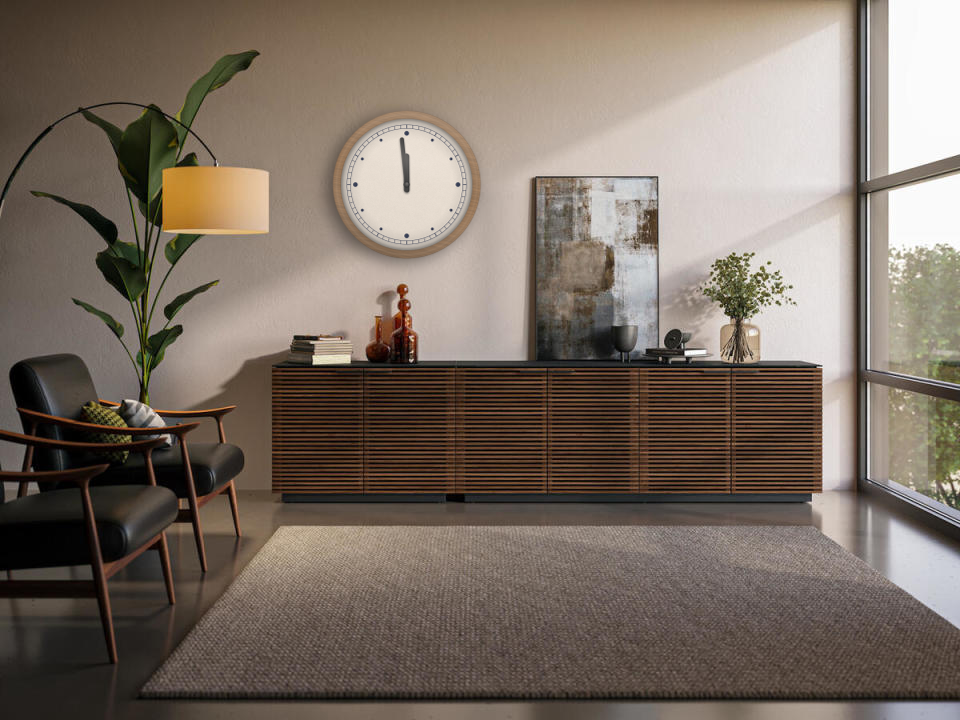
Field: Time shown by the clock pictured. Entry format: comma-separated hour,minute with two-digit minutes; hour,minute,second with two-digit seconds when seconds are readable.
11,59
